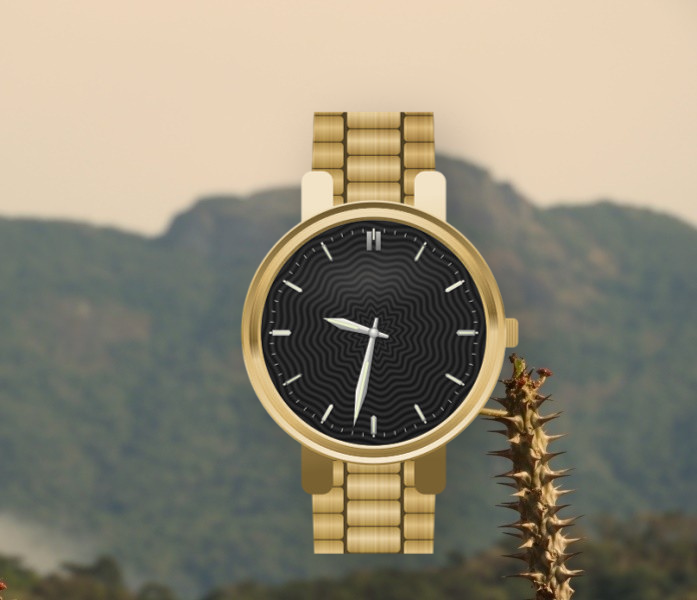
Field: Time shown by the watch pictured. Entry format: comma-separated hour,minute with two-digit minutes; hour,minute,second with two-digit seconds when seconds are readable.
9,32
